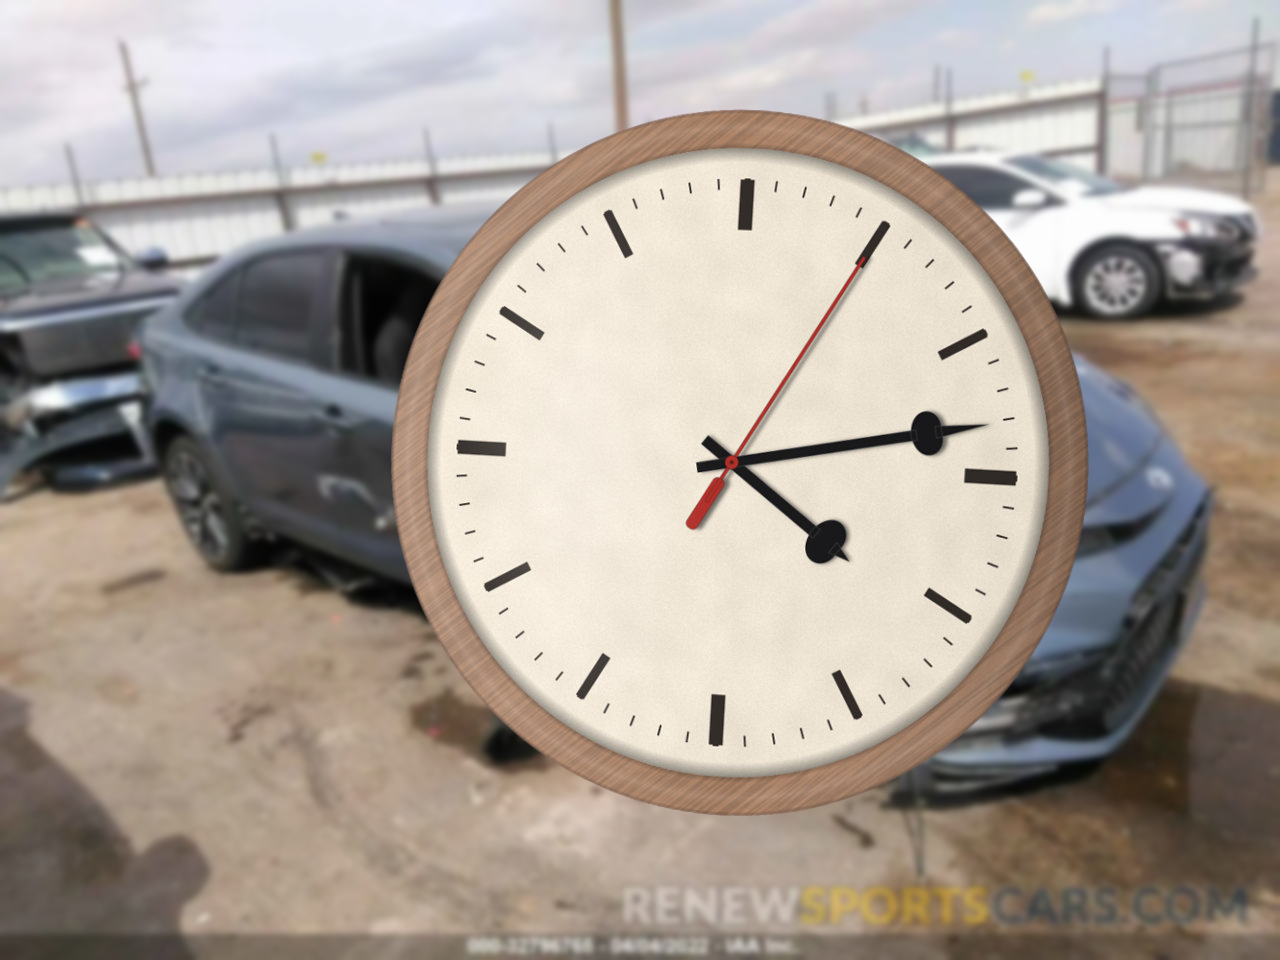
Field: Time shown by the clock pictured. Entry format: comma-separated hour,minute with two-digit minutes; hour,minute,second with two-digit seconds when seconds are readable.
4,13,05
